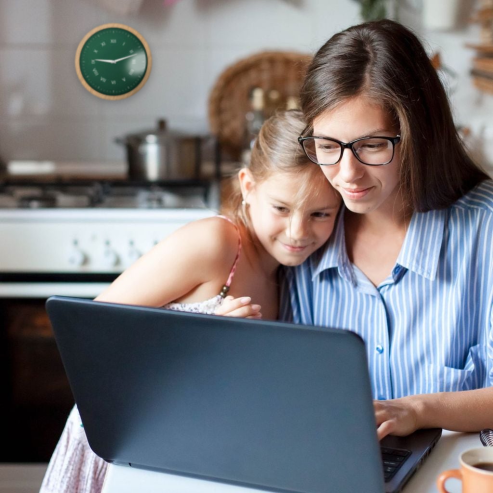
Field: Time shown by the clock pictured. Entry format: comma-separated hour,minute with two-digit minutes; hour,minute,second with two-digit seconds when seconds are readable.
9,12
